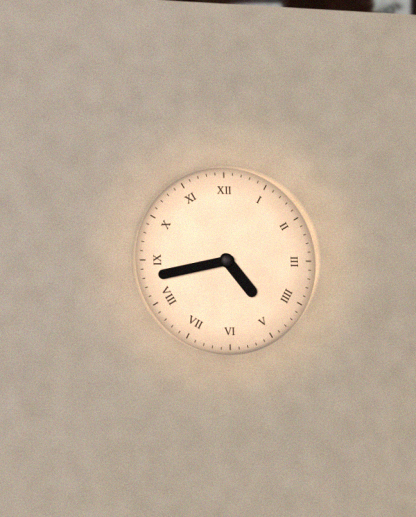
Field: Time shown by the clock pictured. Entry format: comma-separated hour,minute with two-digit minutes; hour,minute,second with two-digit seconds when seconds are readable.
4,43
